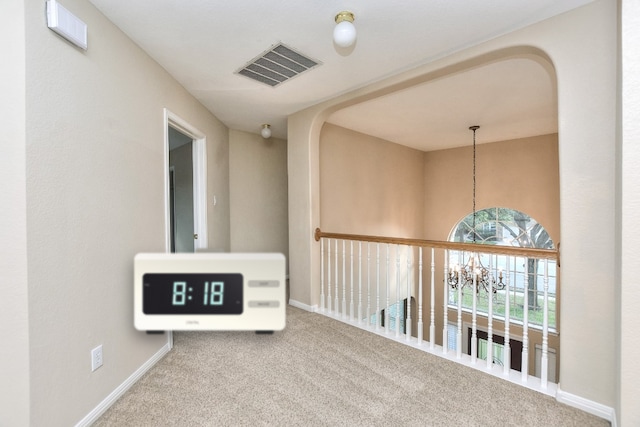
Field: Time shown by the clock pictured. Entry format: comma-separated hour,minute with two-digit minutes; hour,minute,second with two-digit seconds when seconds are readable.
8,18
